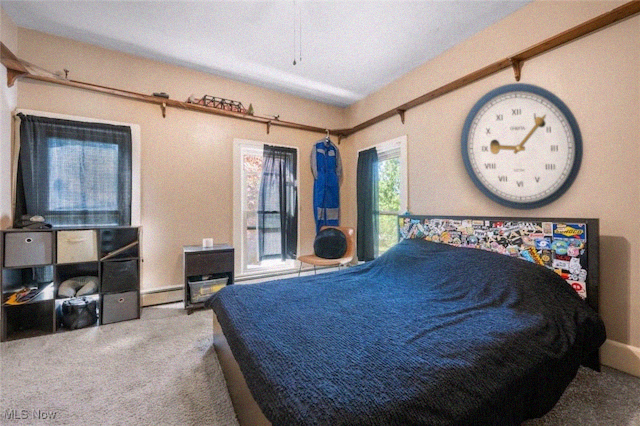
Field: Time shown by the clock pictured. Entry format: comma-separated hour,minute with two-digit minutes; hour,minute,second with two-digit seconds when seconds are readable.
9,07
